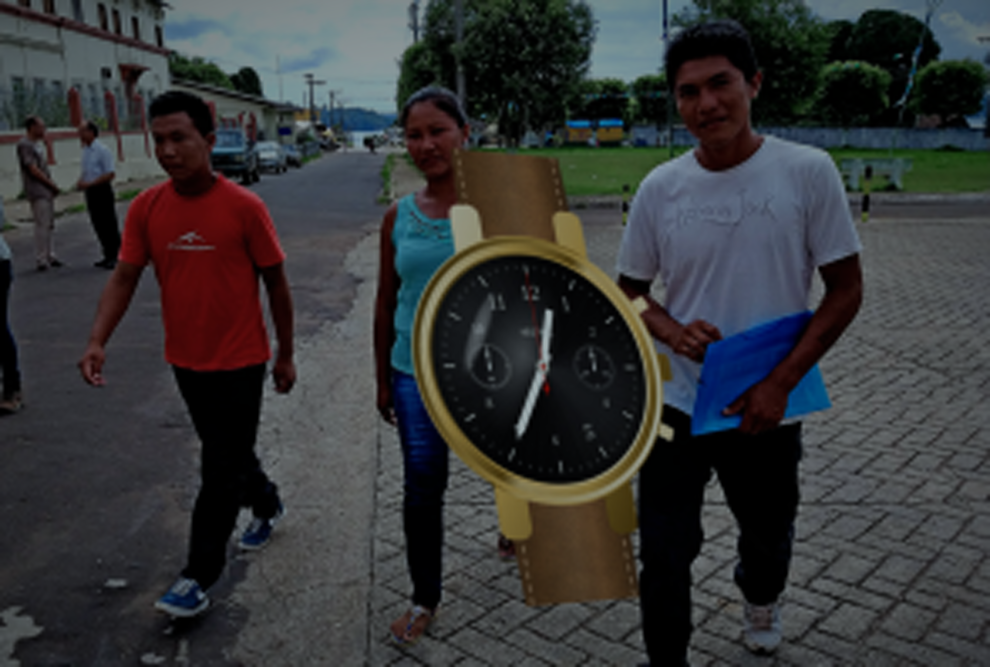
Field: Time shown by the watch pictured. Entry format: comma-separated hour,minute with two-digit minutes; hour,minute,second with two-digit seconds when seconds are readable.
12,35
